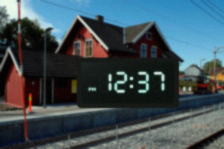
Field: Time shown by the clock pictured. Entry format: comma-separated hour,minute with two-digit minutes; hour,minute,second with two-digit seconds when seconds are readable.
12,37
